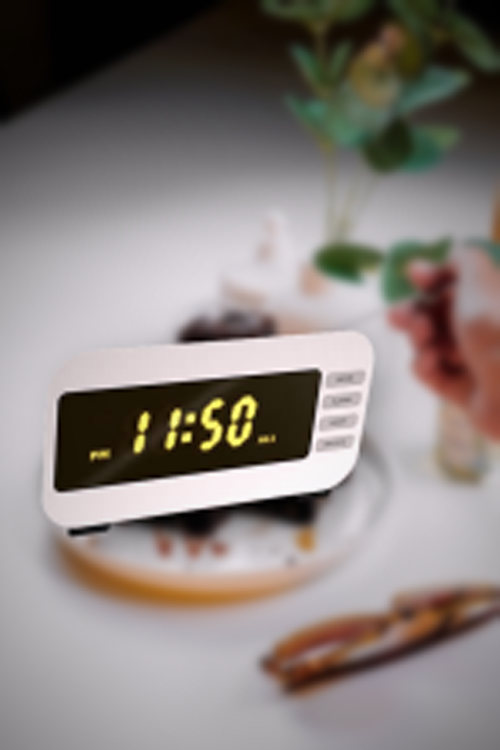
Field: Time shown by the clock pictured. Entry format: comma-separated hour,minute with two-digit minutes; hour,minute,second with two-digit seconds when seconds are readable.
11,50
